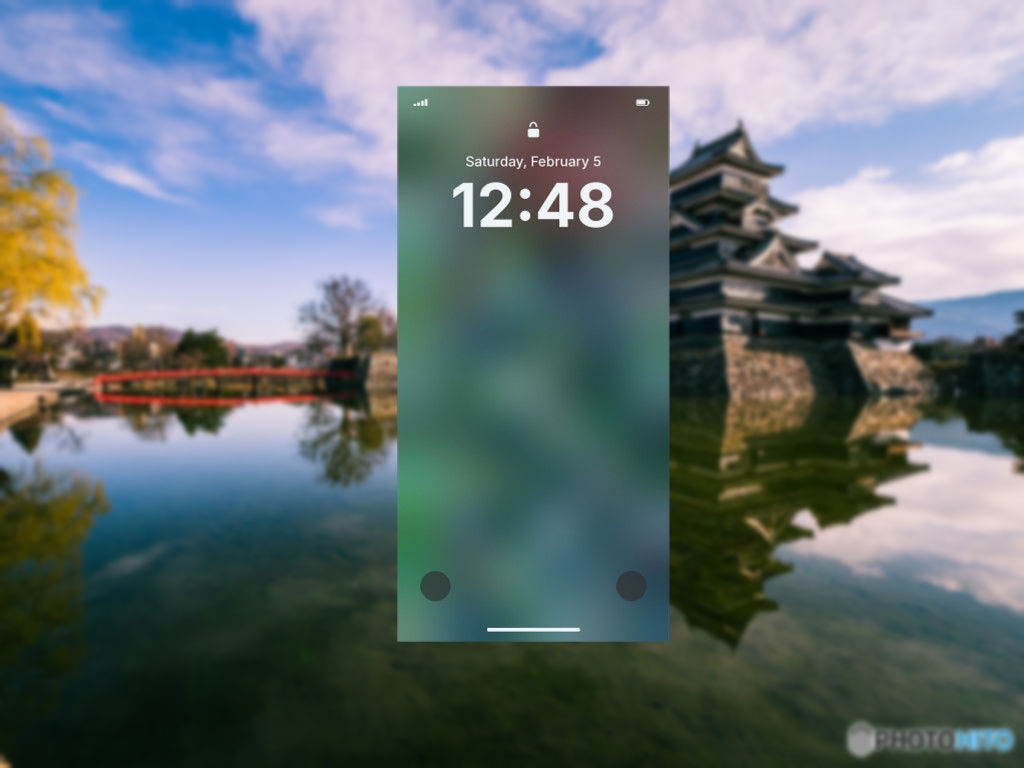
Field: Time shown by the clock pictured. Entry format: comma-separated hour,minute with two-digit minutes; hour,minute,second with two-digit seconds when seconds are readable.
12,48
